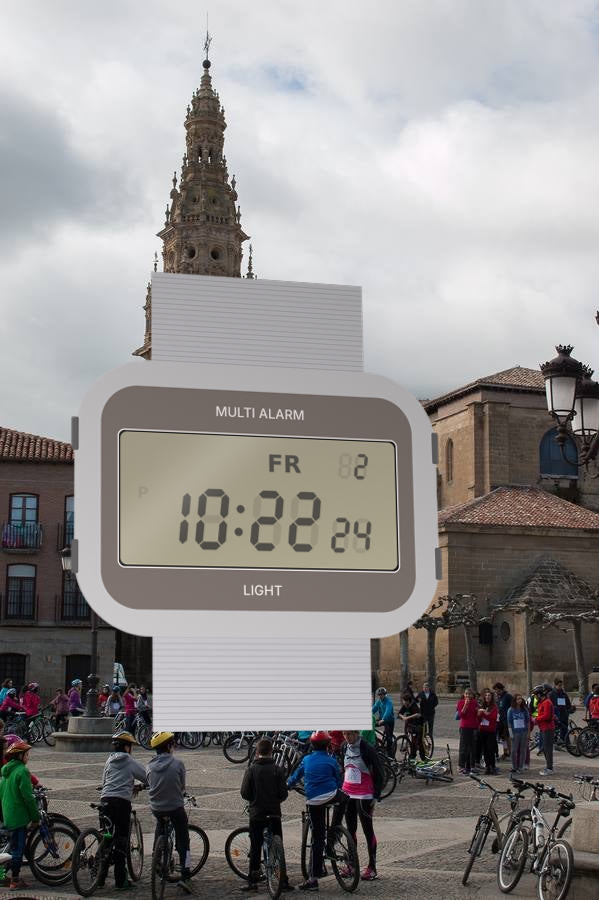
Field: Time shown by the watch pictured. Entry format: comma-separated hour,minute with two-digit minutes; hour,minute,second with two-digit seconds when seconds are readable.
10,22,24
